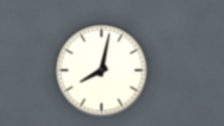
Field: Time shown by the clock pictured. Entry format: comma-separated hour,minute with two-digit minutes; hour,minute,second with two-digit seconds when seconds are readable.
8,02
